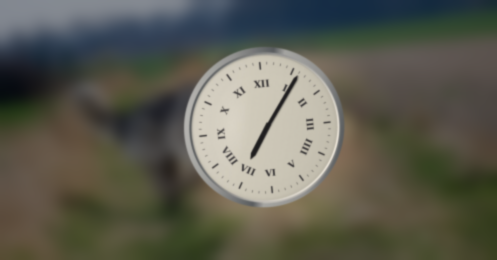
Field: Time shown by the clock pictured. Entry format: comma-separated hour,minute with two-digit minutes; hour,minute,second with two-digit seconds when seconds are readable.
7,06
